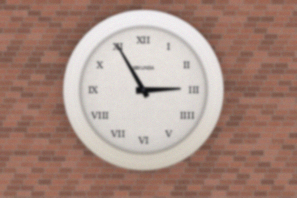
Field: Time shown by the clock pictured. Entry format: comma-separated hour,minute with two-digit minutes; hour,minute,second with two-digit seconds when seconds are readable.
2,55
